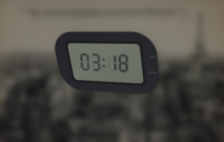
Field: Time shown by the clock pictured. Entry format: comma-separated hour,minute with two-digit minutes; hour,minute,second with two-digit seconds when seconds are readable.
3,18
